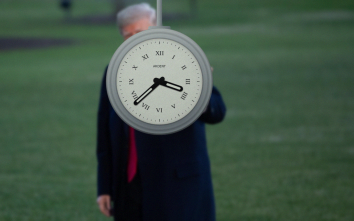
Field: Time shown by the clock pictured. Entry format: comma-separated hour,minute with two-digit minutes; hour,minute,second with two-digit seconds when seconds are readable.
3,38
